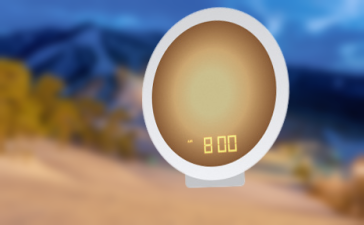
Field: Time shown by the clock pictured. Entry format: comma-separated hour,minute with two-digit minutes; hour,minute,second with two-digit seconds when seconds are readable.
8,00
